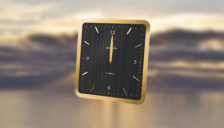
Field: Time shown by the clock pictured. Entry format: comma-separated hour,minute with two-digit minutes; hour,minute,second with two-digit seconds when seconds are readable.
12,00
